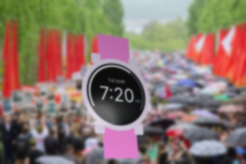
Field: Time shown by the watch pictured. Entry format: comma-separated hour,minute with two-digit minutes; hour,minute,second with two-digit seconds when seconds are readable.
7,20
